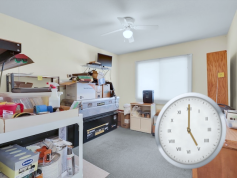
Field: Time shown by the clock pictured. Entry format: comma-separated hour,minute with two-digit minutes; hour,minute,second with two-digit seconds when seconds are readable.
5,00
